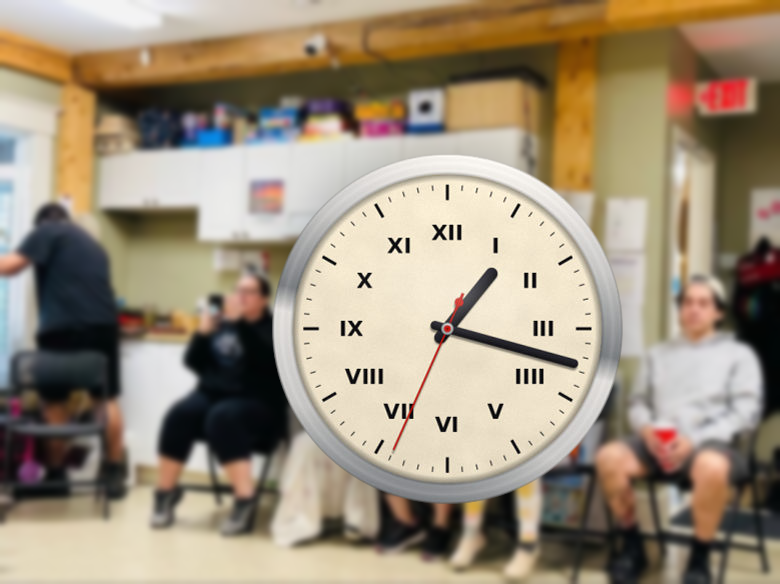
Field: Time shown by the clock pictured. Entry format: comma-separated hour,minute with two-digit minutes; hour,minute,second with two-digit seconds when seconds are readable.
1,17,34
